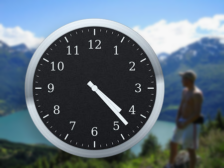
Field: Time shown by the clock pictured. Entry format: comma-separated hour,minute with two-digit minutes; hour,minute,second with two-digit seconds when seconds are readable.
4,23
